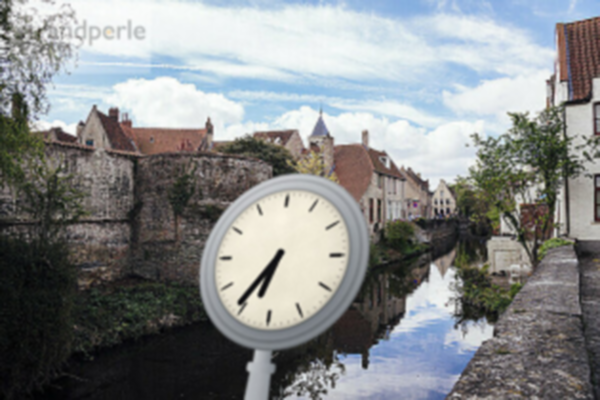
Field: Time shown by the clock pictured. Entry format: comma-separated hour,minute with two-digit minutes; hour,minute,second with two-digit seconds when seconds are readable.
6,36
